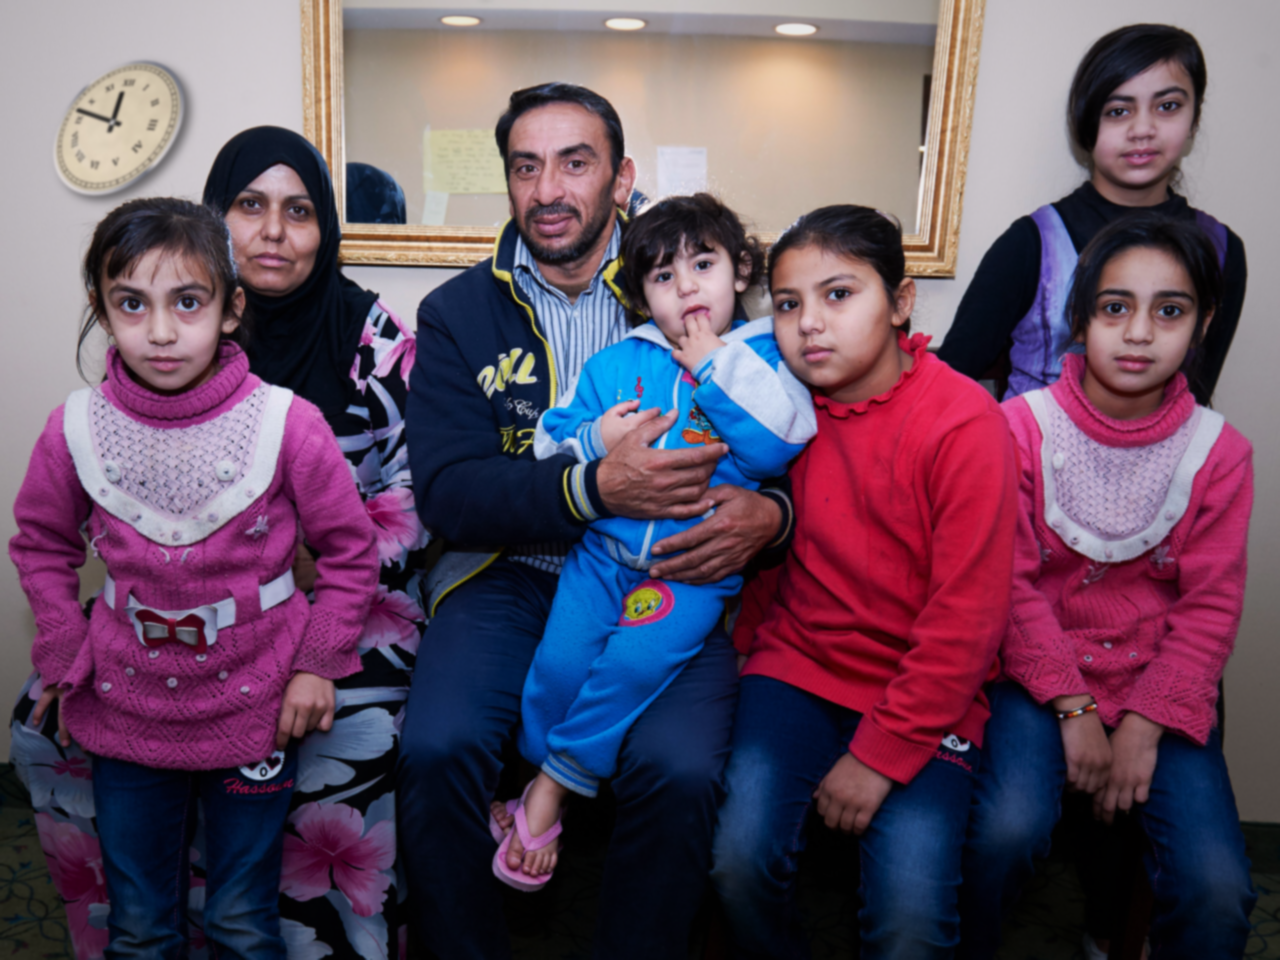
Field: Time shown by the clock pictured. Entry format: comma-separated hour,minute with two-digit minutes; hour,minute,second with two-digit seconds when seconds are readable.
11,47
